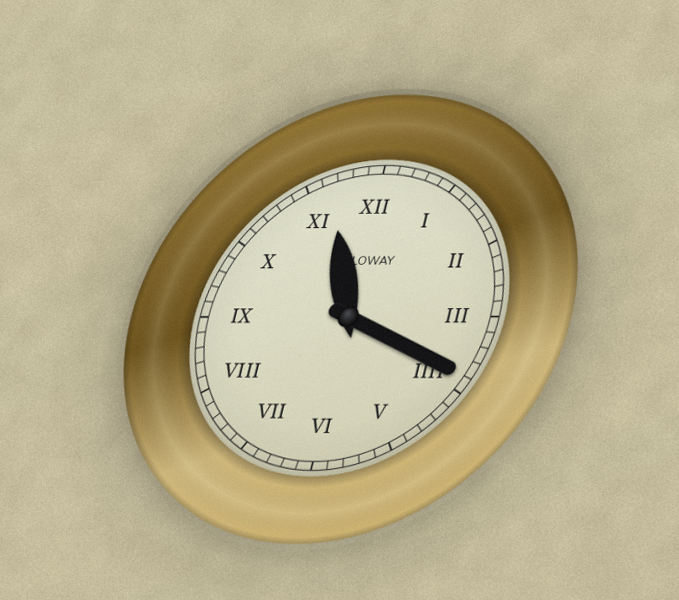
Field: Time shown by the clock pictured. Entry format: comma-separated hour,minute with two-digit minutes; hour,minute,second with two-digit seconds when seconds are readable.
11,19
